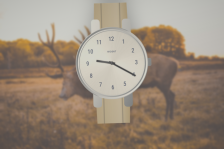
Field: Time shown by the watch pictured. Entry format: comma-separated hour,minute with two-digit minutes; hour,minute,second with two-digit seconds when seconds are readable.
9,20
